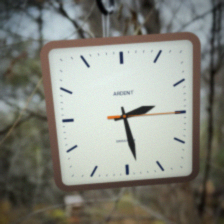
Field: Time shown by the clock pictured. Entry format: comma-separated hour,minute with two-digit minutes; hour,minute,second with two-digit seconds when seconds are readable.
2,28,15
